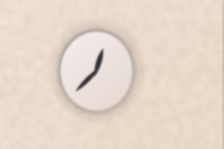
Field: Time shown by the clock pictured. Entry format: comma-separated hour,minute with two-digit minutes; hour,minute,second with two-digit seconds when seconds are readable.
12,38
